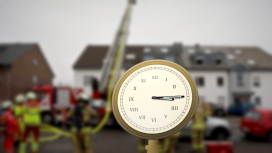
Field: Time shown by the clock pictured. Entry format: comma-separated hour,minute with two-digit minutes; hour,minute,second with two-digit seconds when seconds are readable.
3,15
